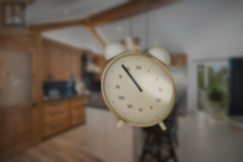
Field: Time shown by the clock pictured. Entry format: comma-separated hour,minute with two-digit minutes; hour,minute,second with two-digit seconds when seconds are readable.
10,54
